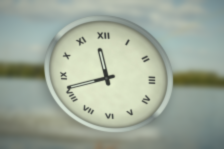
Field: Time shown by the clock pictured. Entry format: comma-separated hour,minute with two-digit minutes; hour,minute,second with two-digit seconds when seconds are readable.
11,42
